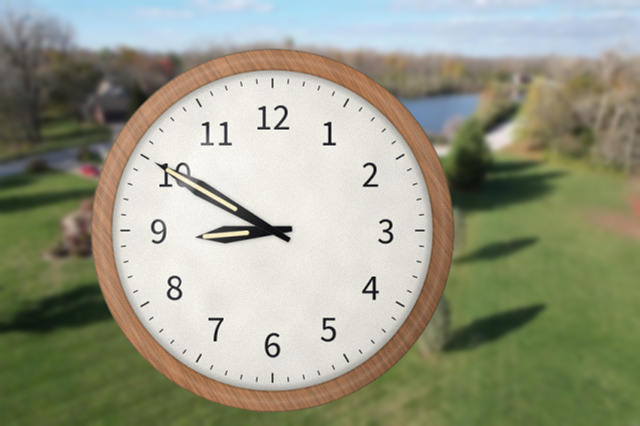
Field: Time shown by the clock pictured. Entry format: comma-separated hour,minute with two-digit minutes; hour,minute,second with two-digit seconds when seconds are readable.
8,50
